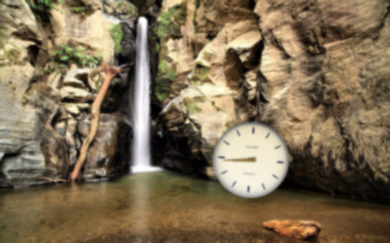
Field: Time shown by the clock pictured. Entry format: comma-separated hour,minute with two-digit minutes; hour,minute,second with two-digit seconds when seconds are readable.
8,44
